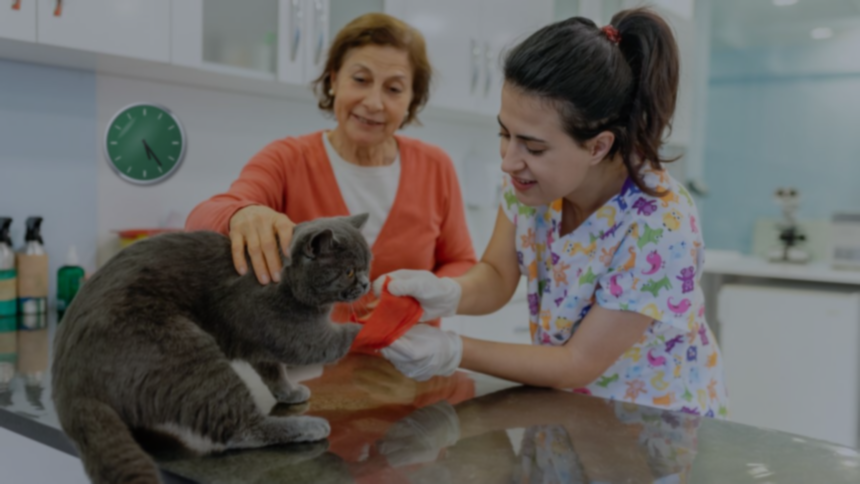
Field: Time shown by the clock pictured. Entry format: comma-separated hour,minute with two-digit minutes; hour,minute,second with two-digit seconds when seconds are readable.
5,24
